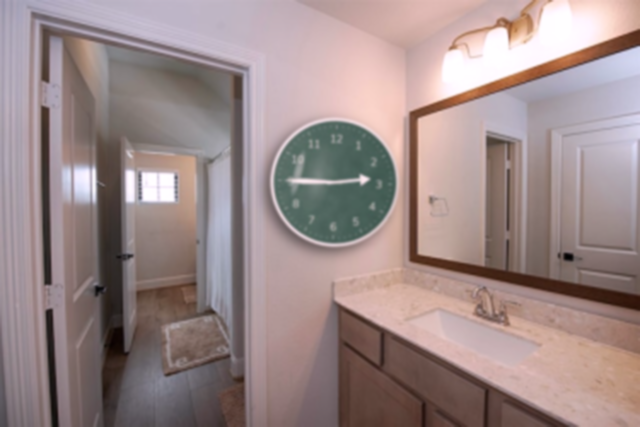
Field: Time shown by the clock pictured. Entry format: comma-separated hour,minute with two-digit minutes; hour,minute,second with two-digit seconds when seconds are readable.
2,45
